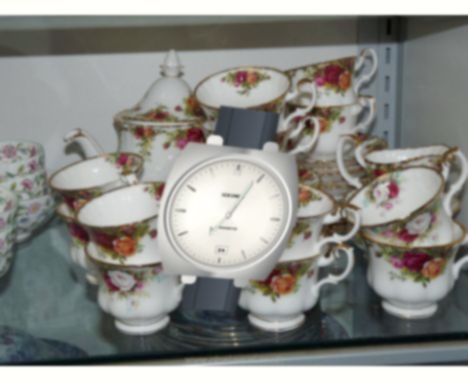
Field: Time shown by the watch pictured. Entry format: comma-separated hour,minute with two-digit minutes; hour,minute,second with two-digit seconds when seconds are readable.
7,04
